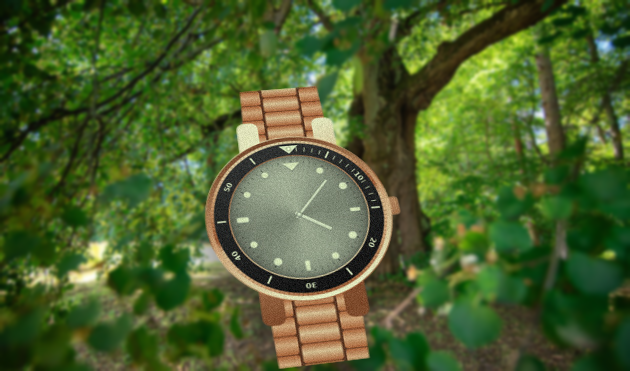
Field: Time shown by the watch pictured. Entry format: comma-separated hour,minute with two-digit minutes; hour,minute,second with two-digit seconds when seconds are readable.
4,07
